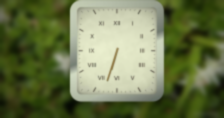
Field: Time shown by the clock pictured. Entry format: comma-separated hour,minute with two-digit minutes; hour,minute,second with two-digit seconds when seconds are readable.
6,33
